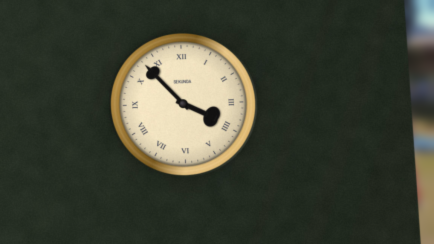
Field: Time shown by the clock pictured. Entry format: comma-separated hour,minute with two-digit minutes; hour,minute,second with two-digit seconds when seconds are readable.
3,53
